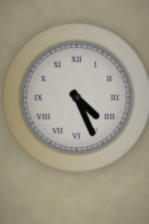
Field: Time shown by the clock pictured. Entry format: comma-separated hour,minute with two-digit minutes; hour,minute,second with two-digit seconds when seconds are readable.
4,26
